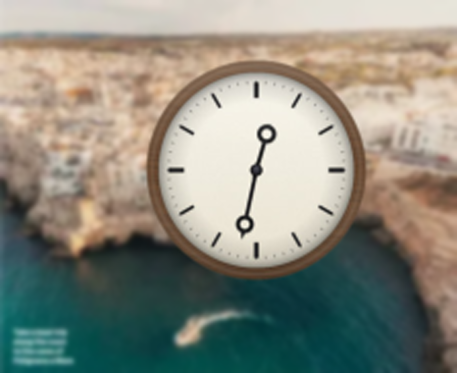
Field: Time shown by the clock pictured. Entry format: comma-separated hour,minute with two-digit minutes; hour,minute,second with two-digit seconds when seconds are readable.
12,32
